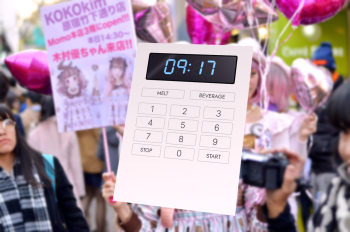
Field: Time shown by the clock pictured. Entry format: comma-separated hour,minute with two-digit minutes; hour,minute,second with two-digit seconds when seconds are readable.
9,17
